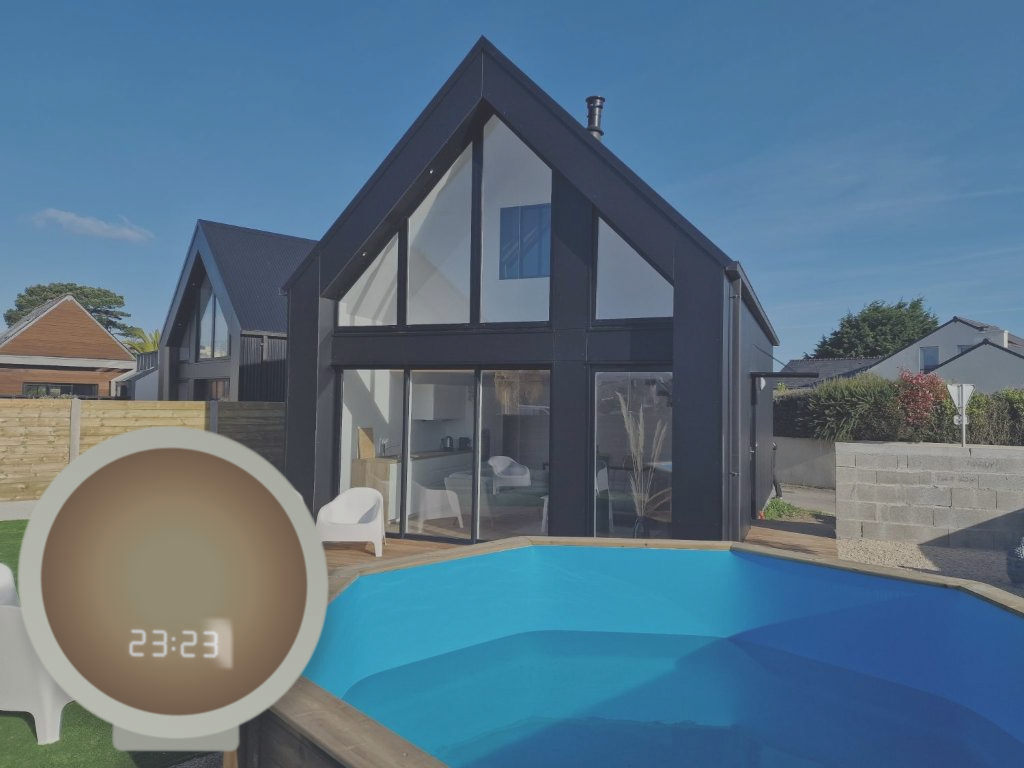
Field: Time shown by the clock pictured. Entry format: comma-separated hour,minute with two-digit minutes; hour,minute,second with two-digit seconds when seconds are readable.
23,23
